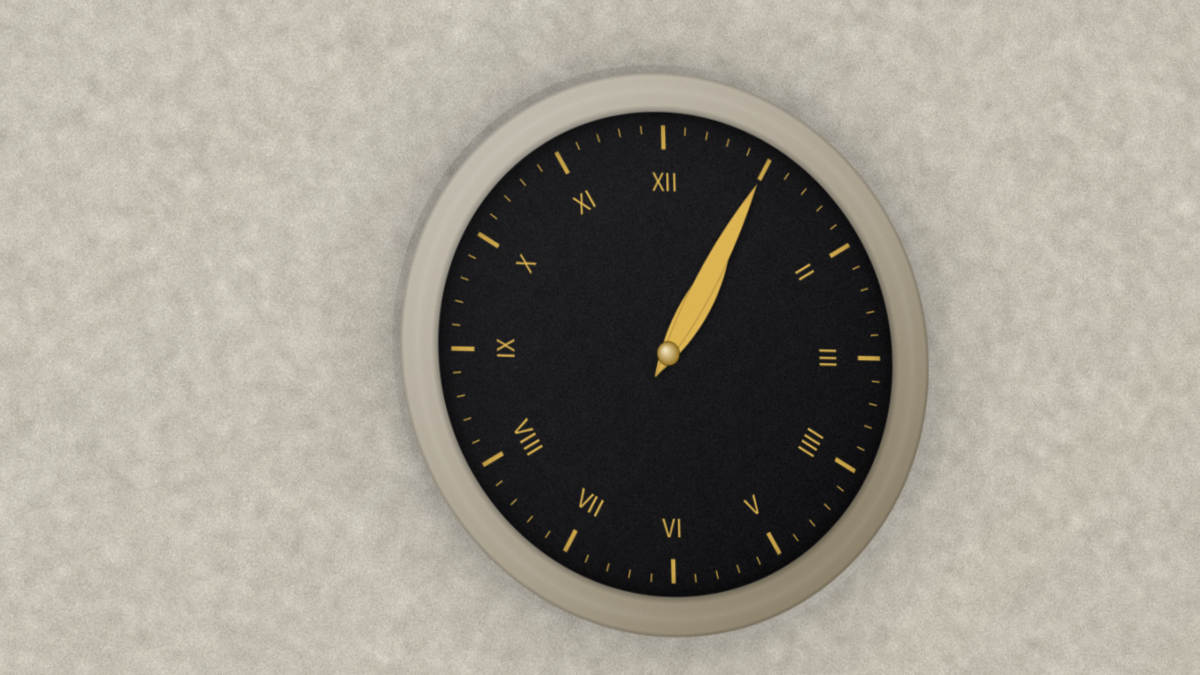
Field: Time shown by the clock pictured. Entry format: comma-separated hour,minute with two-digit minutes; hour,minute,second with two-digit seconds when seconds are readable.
1,05
